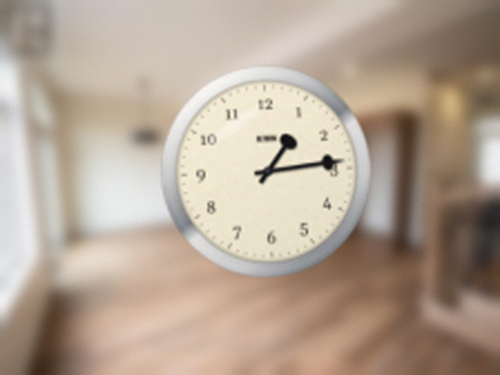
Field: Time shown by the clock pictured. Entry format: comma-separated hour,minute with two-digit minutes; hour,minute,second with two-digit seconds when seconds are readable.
1,14
